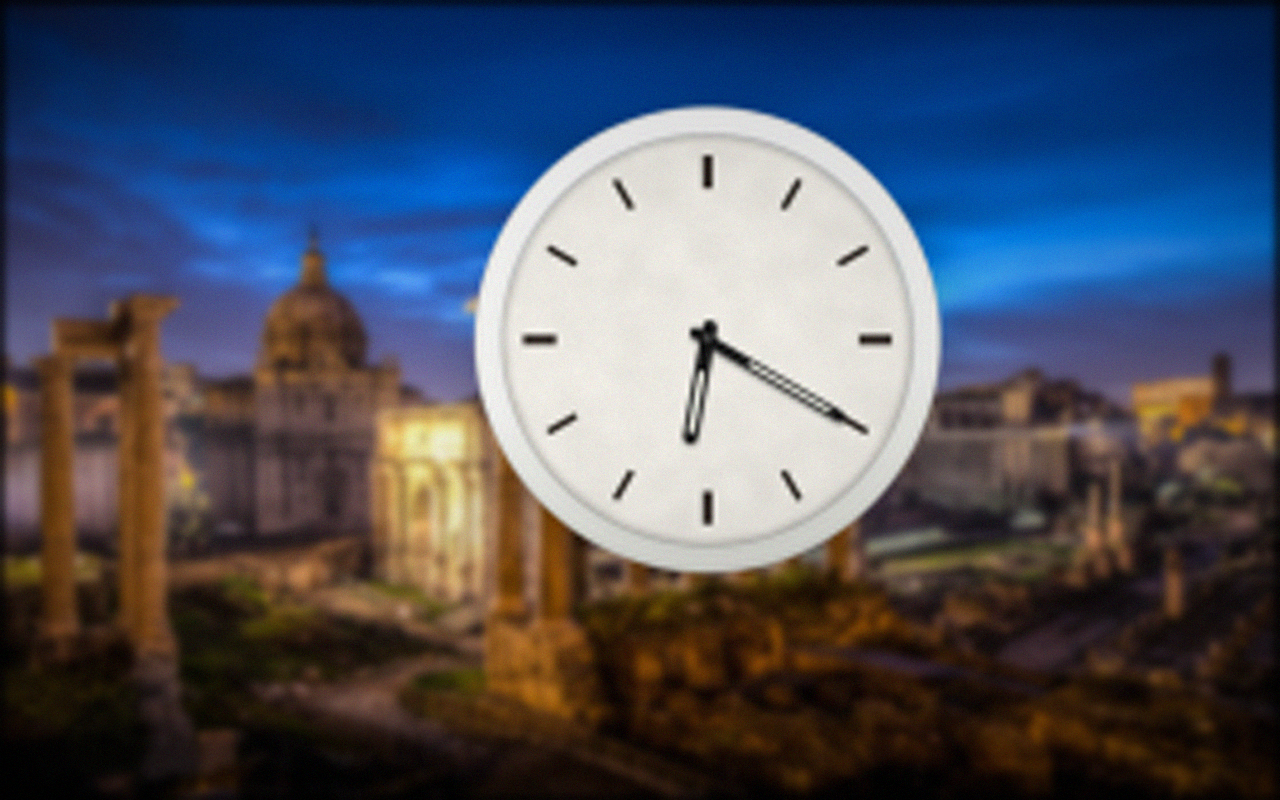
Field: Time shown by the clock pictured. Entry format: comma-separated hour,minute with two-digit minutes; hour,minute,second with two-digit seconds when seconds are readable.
6,20
